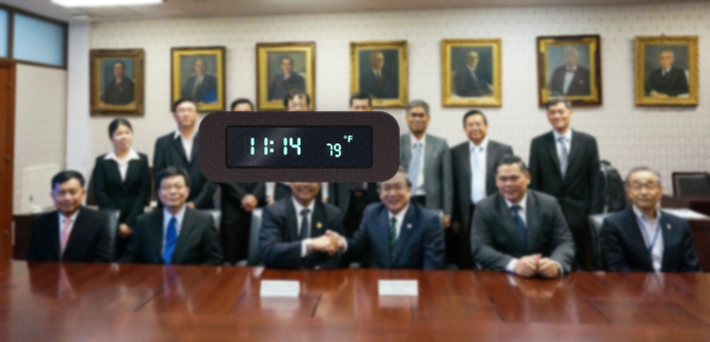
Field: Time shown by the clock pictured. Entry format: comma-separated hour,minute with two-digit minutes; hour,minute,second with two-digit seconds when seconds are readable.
11,14
